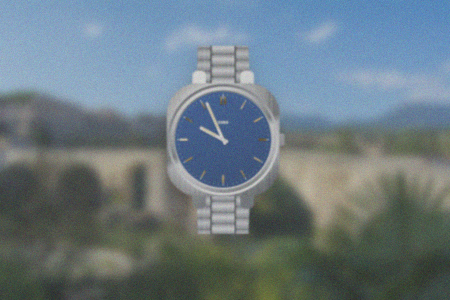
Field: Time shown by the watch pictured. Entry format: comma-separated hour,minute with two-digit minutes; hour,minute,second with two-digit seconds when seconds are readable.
9,56
